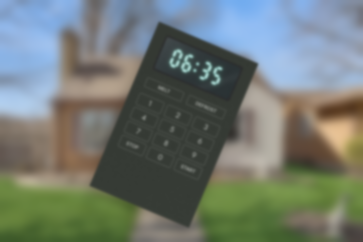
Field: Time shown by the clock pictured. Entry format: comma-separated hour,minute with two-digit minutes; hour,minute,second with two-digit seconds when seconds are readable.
6,35
